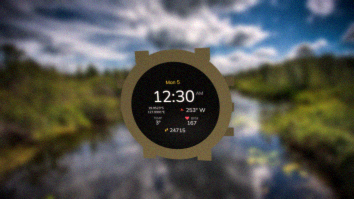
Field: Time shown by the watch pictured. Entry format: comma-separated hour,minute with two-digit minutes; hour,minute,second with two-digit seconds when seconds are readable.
12,30
